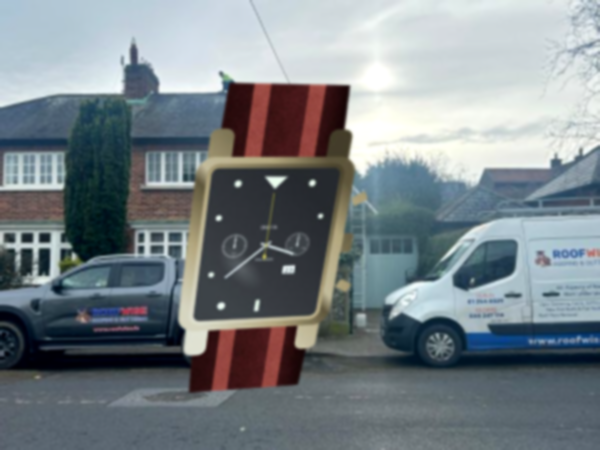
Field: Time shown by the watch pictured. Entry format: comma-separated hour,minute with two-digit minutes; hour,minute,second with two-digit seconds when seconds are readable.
3,38
